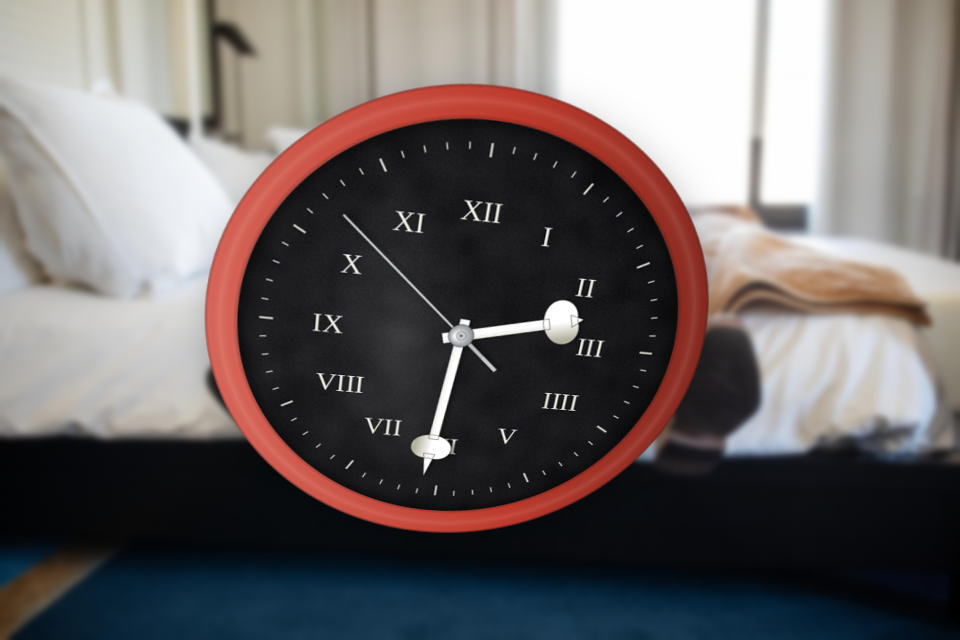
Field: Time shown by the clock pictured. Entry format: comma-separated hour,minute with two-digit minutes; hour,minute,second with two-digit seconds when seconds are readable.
2,30,52
